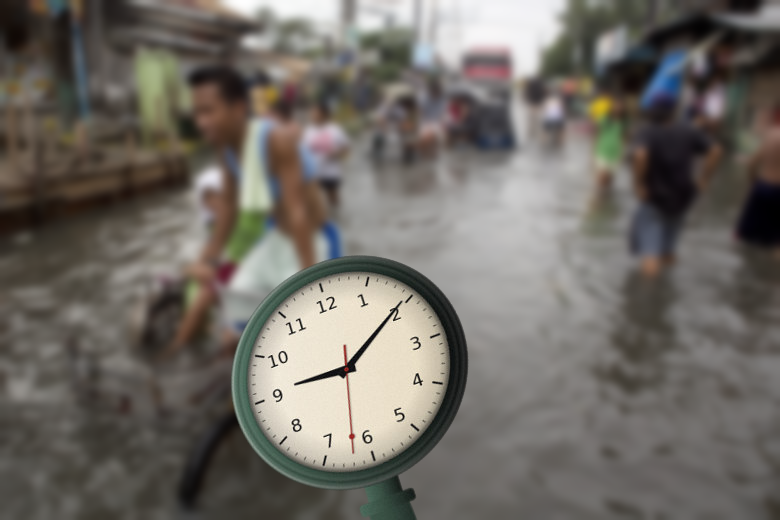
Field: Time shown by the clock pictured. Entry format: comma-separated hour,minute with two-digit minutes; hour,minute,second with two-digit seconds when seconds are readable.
9,09,32
